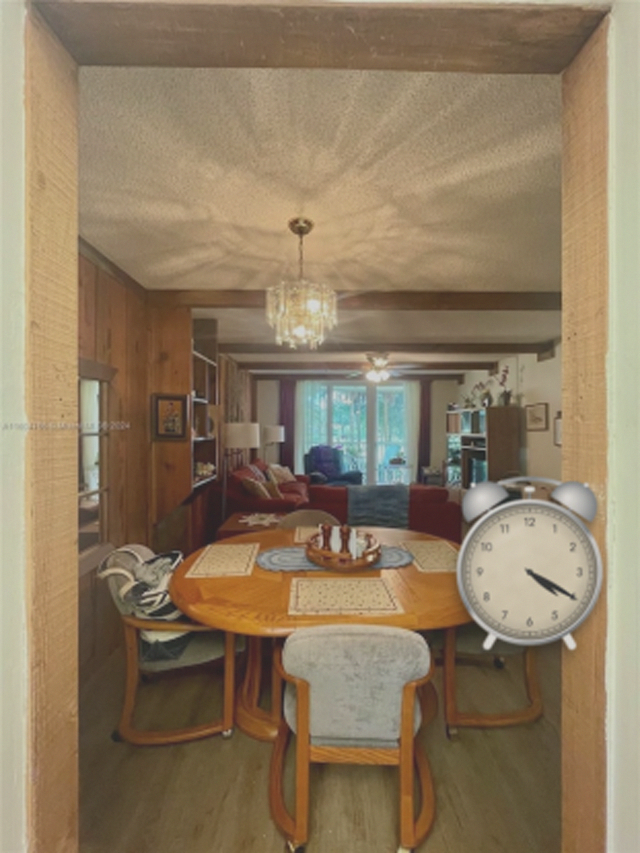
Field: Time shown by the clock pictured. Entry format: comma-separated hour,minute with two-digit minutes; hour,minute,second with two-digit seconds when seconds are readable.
4,20
